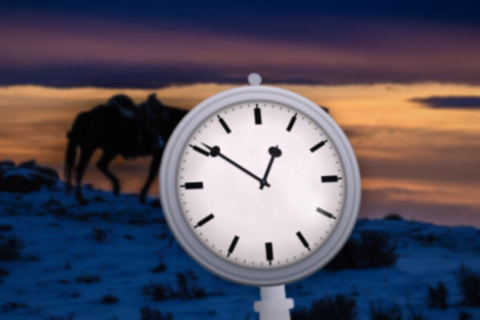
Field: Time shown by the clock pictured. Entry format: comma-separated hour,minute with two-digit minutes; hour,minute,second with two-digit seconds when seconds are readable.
12,51
